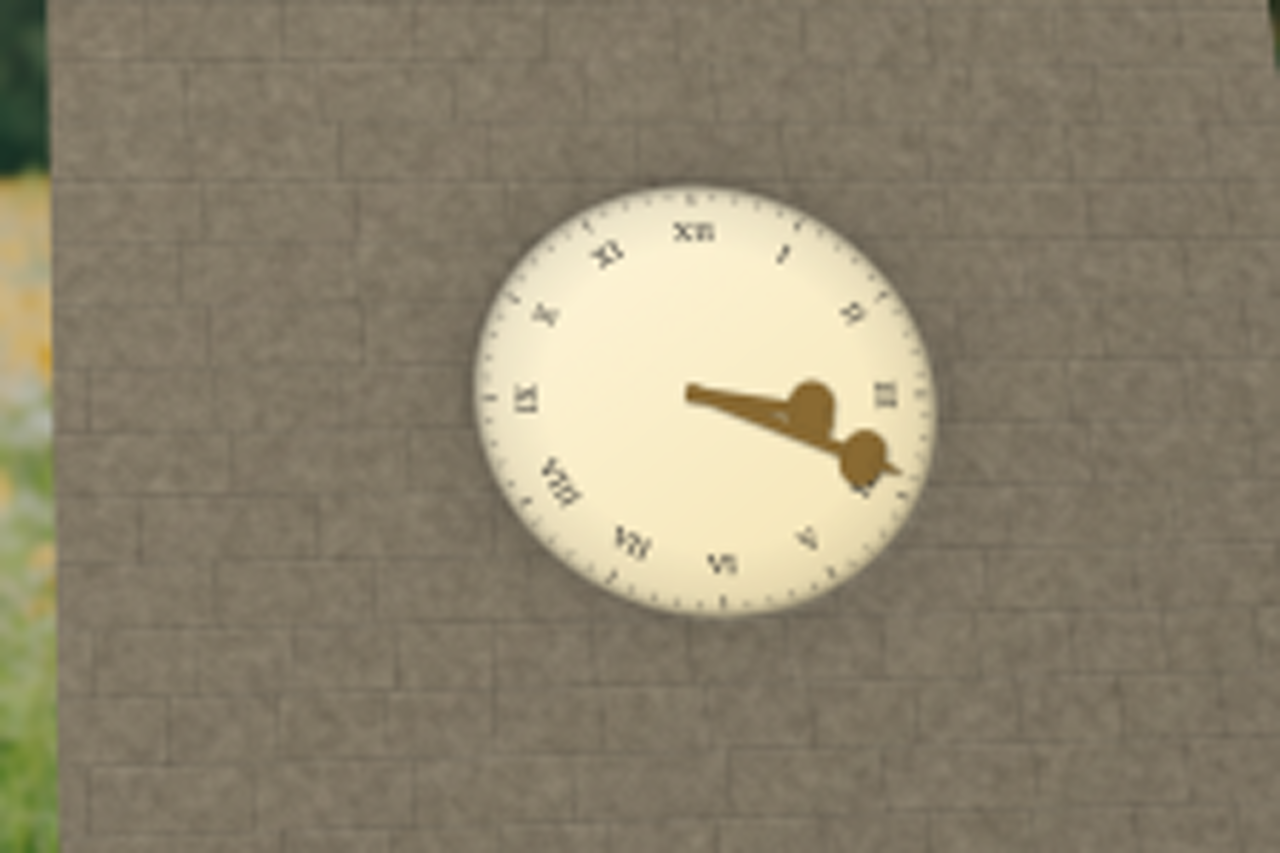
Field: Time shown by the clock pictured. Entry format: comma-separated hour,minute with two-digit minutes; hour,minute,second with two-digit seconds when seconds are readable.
3,19
